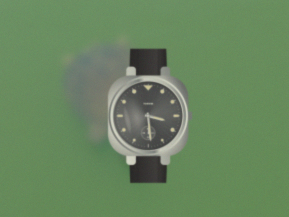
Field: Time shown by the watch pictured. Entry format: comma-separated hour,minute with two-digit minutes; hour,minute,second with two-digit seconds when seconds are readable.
3,29
